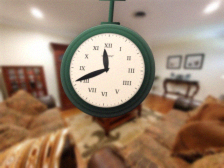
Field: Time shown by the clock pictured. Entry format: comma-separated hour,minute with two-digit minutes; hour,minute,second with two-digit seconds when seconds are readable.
11,41
